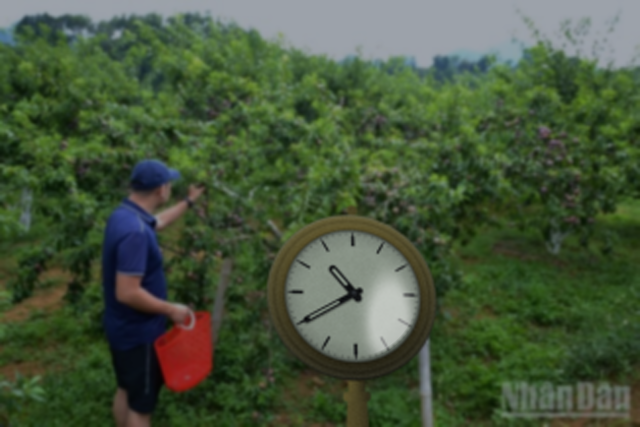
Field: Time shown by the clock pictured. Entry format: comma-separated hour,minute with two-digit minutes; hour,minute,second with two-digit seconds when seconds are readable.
10,40
